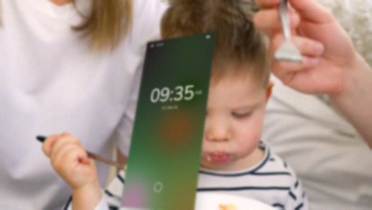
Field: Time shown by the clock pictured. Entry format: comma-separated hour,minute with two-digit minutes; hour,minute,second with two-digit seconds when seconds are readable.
9,35
